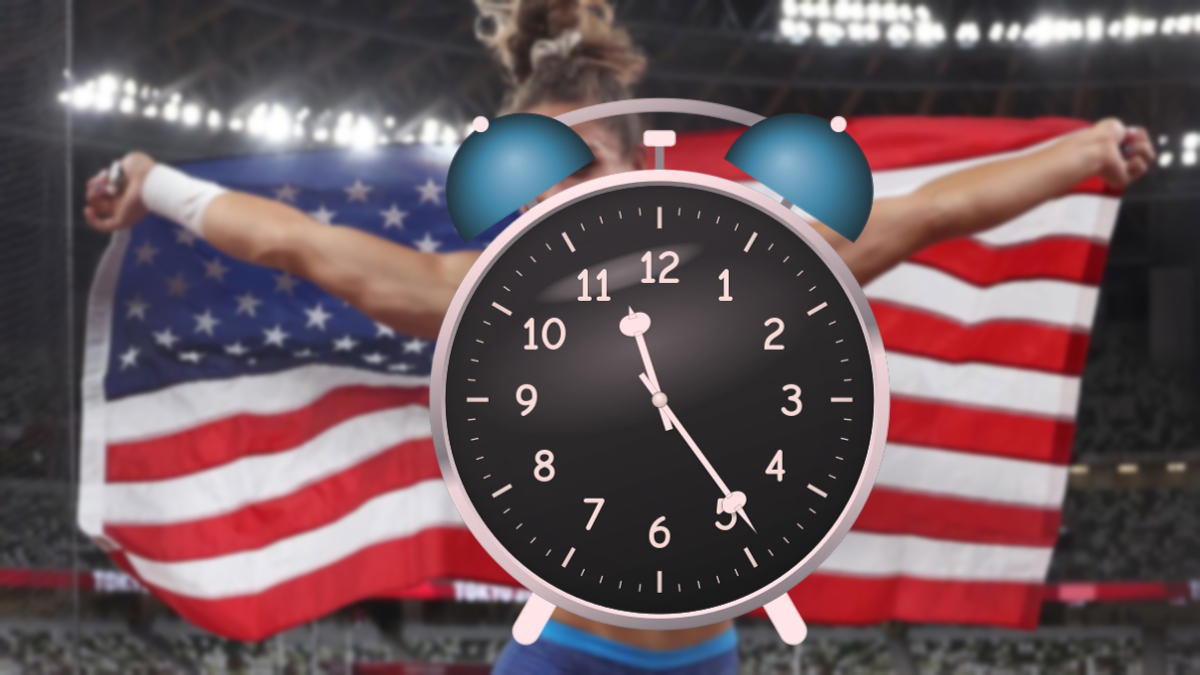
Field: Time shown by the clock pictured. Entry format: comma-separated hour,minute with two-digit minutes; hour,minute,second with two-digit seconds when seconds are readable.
11,24
